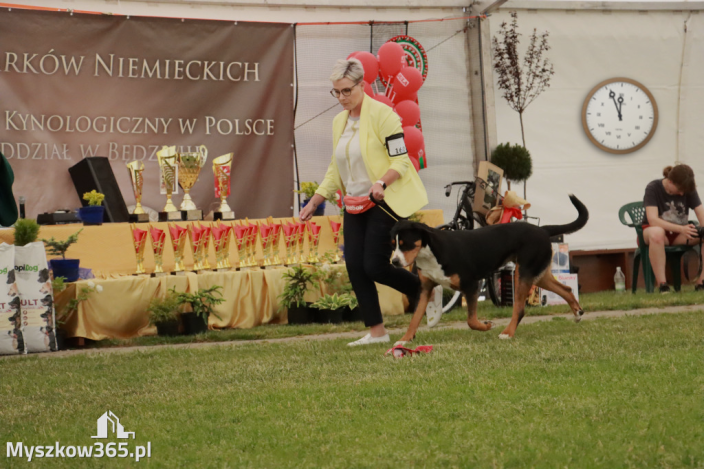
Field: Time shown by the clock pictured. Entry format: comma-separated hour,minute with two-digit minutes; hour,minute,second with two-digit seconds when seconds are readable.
11,56
